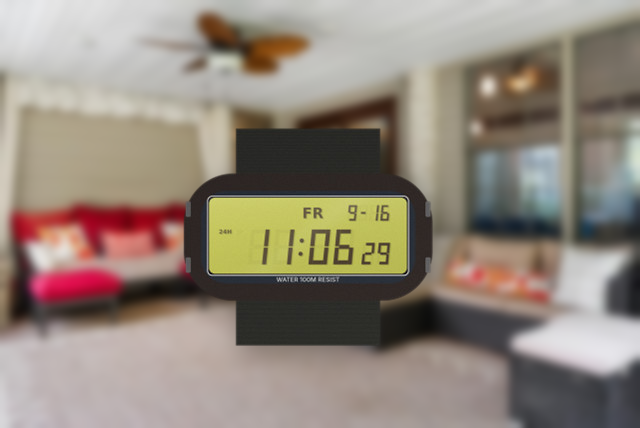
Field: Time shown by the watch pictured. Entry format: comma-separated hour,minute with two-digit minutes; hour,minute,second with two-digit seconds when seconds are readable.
11,06,29
